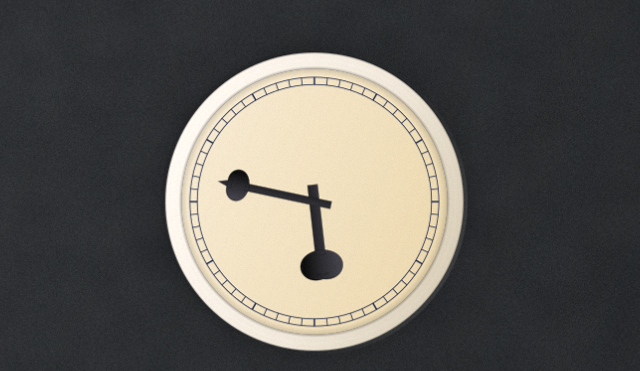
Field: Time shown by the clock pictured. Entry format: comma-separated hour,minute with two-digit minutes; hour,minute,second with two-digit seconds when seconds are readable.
5,47
